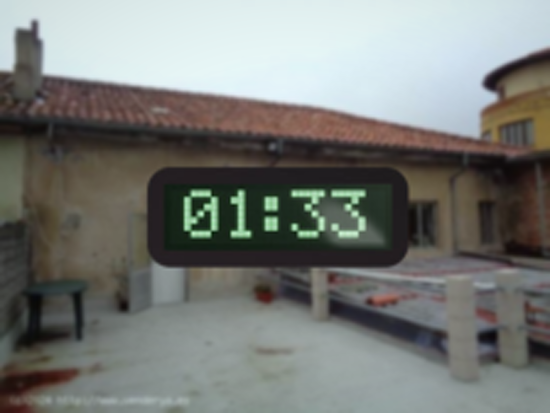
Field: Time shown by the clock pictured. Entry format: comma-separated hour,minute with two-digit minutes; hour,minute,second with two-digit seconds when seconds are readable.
1,33
